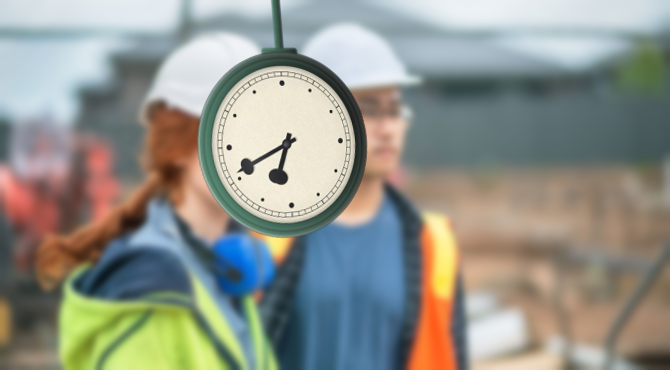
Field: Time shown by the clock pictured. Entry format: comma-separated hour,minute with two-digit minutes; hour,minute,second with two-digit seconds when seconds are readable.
6,41
